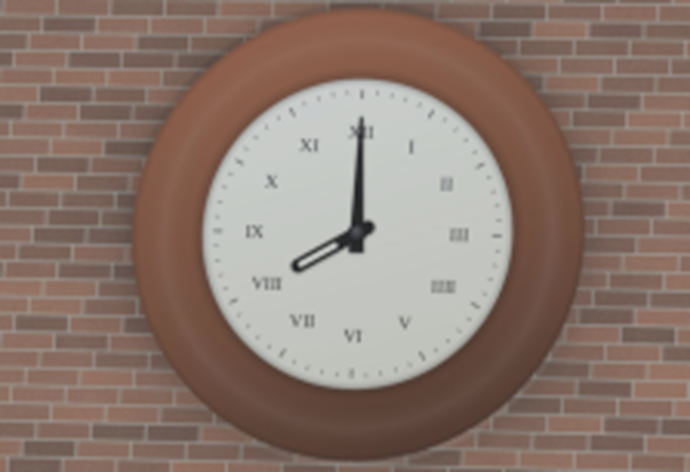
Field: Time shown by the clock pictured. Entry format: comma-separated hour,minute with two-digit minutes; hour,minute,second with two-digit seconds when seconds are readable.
8,00
